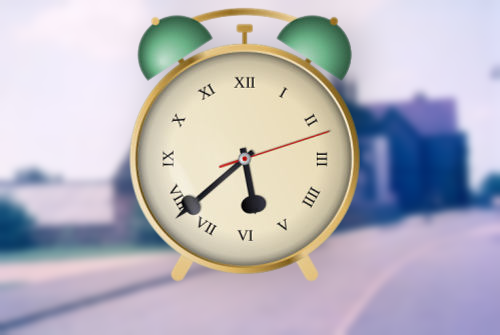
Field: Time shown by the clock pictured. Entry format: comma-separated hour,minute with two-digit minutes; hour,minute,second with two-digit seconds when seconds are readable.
5,38,12
